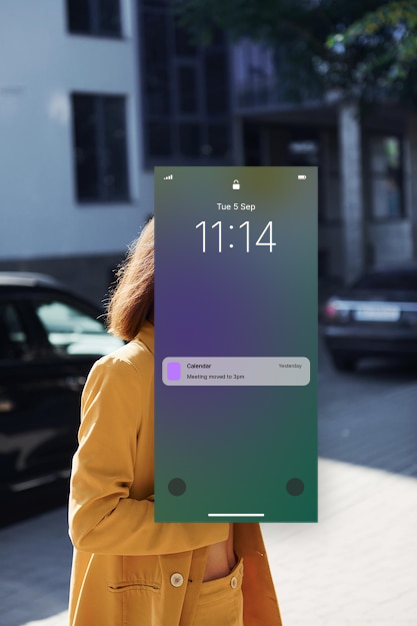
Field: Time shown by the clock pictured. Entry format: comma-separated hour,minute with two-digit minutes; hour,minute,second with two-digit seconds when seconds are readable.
11,14
